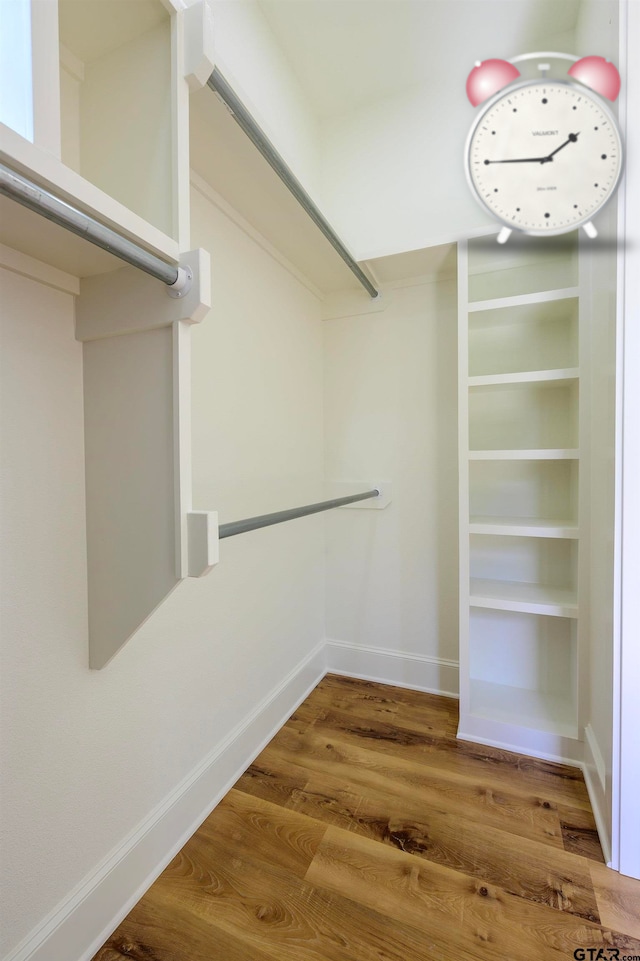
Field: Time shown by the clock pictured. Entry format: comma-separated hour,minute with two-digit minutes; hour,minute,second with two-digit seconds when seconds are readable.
1,45
